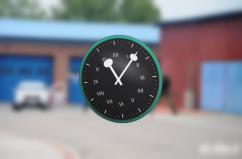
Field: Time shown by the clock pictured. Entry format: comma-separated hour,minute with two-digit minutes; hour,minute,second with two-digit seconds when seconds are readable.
11,07
